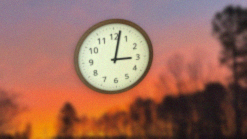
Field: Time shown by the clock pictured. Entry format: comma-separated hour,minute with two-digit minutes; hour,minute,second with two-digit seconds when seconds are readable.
3,02
